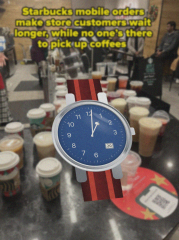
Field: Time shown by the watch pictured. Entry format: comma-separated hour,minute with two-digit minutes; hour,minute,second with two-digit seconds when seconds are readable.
1,01
